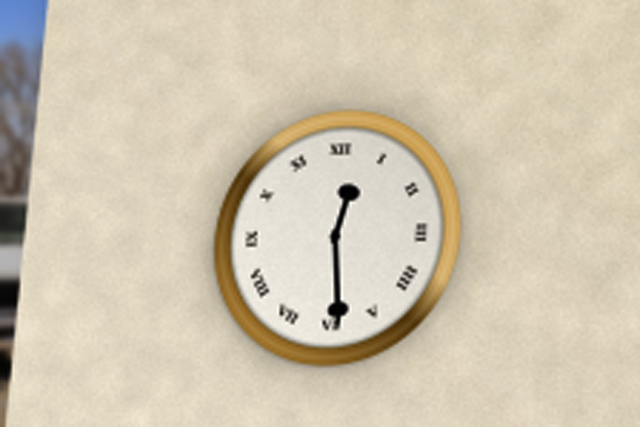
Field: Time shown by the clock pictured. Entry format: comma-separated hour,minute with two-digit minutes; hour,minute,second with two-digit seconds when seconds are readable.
12,29
